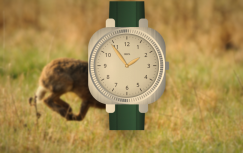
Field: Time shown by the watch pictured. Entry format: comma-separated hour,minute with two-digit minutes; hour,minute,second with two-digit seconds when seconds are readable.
1,54
